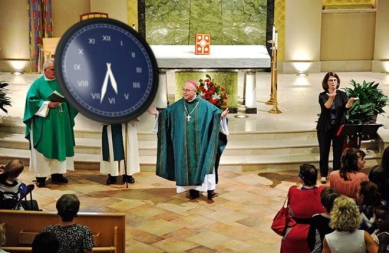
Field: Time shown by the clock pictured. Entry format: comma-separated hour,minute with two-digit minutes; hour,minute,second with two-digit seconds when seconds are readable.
5,33
